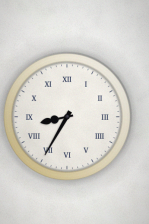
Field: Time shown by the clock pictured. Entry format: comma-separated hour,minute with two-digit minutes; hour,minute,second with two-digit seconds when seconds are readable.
8,35
